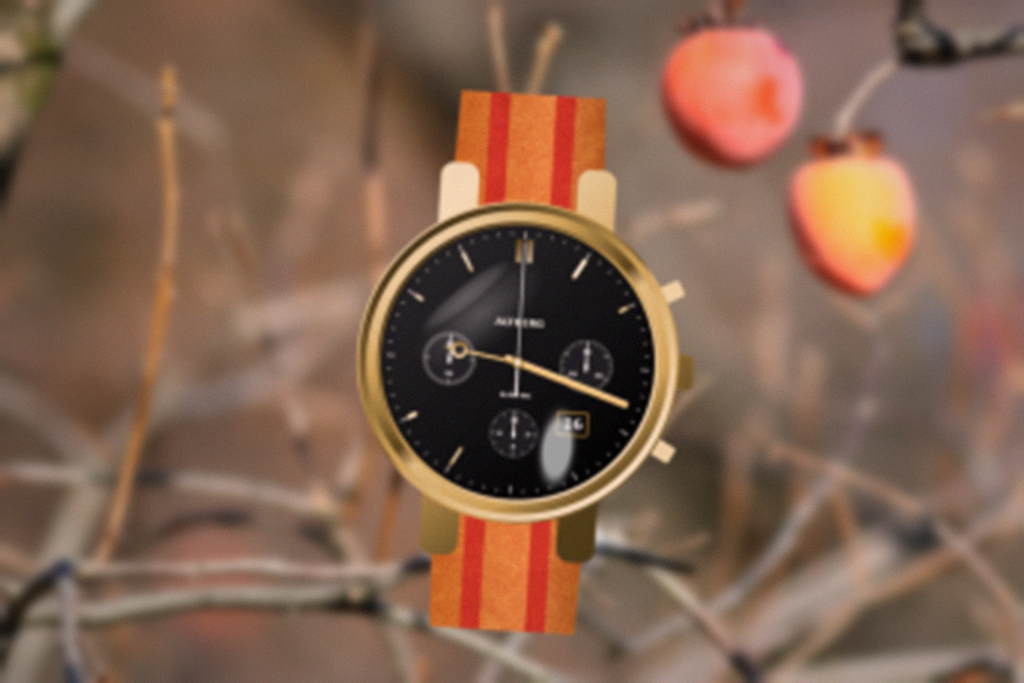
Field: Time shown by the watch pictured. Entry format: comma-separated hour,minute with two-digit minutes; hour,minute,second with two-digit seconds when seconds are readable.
9,18
